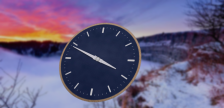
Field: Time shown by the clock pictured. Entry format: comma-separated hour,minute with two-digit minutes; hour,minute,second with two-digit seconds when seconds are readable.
3,49
